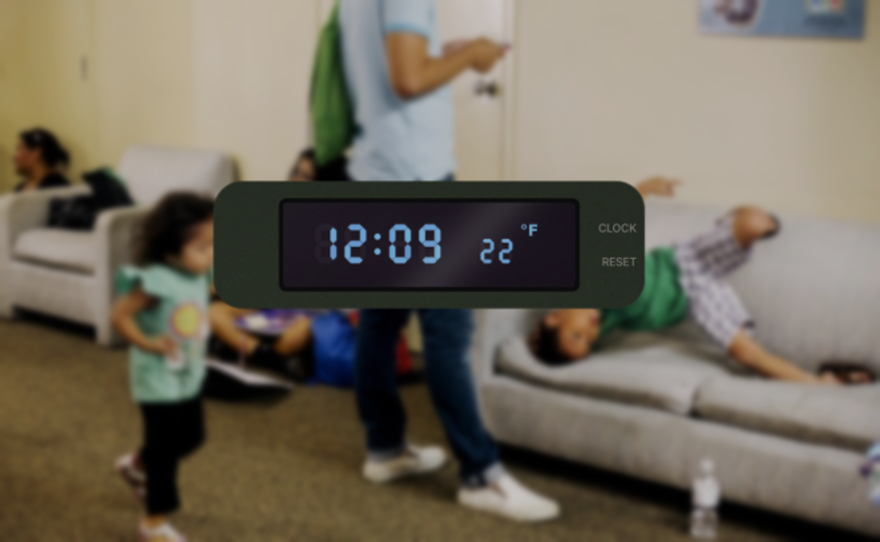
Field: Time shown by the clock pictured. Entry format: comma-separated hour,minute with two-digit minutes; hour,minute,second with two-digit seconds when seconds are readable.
12,09
